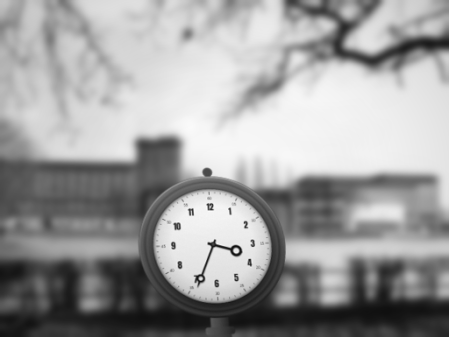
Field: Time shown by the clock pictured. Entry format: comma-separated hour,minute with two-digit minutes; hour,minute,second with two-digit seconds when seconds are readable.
3,34
